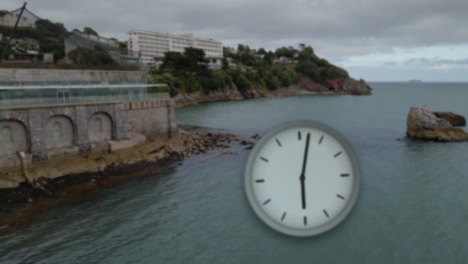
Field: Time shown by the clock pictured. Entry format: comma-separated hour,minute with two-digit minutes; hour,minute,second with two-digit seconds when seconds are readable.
6,02
